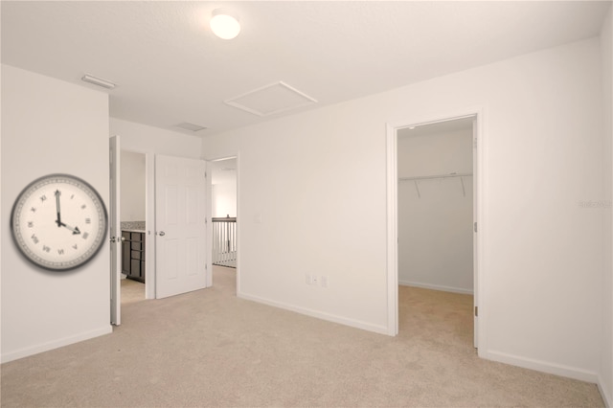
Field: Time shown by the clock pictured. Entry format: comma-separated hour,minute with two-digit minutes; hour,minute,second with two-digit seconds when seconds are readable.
4,00
